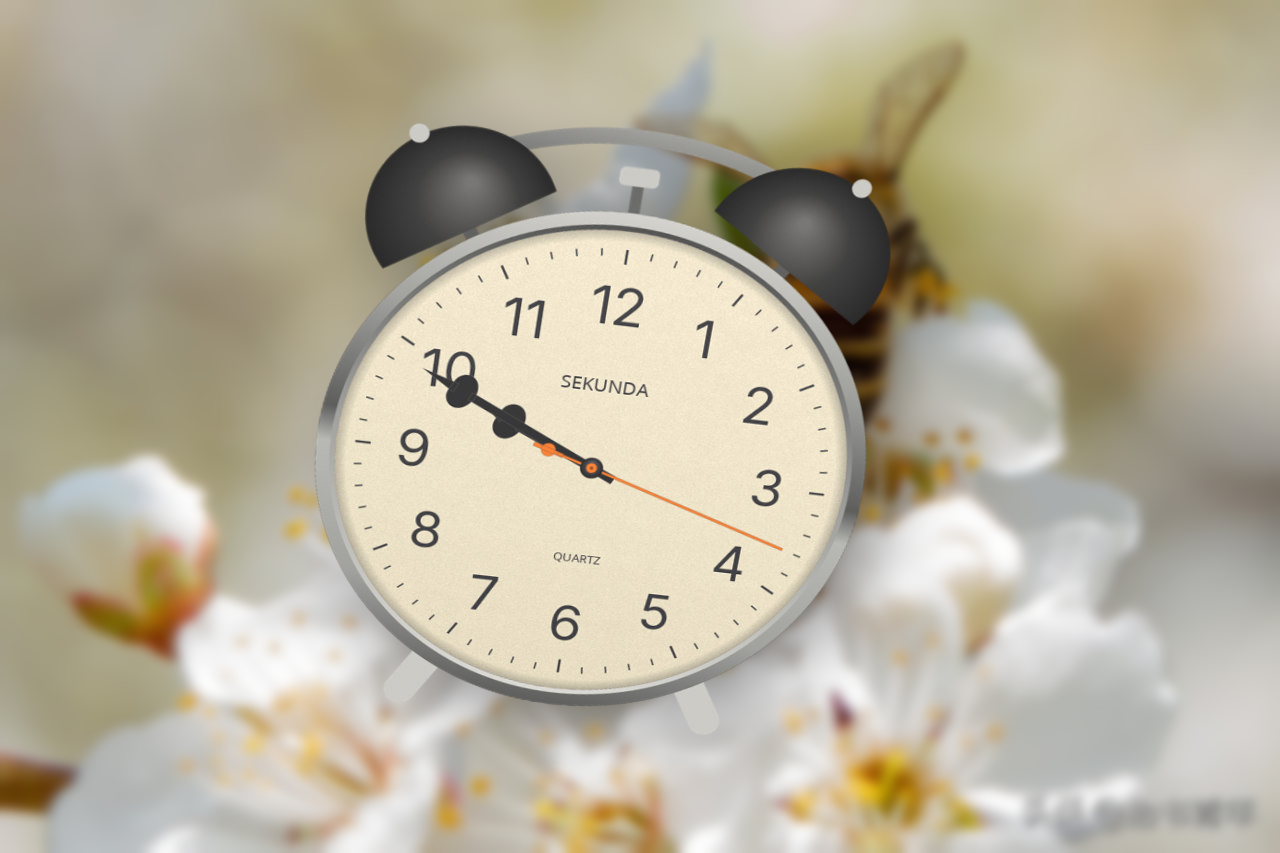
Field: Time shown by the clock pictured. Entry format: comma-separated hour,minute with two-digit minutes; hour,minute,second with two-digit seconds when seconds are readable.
9,49,18
